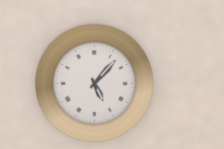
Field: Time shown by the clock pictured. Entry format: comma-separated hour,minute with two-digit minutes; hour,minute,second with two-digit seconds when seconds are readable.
5,07
